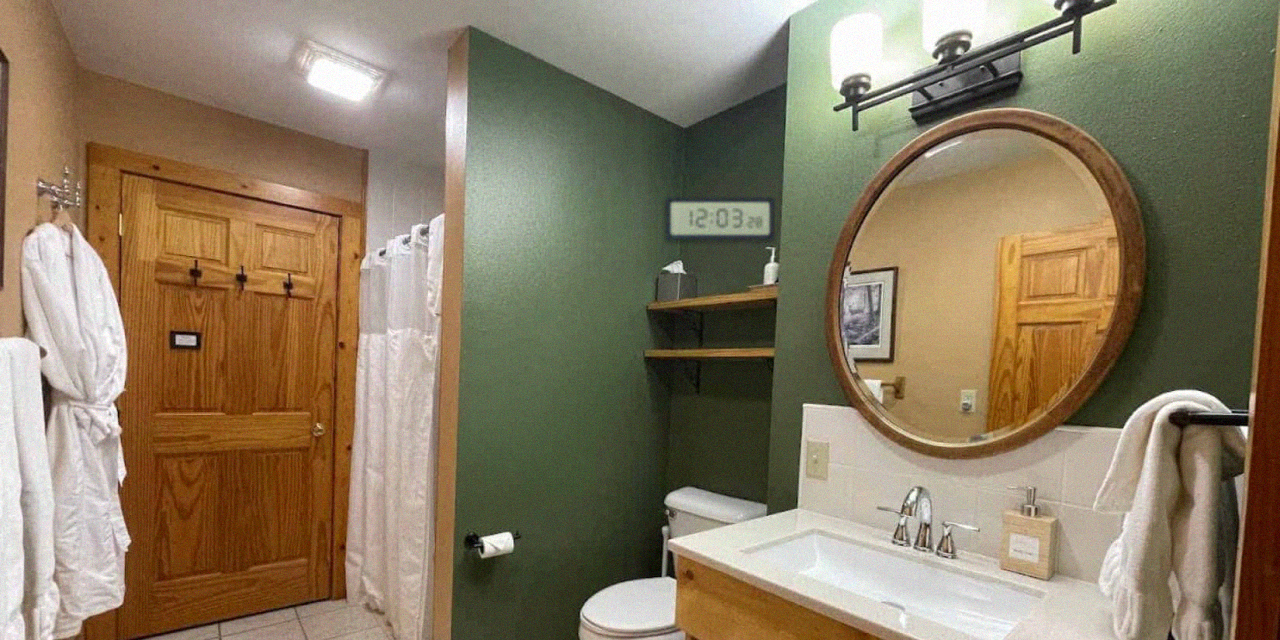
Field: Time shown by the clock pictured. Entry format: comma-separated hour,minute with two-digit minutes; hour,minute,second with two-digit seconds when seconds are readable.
12,03
